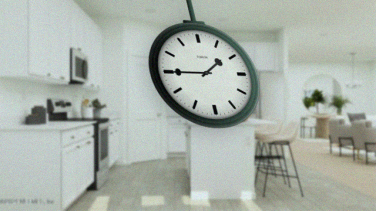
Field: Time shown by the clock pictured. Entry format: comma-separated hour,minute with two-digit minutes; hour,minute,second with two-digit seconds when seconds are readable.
1,45
